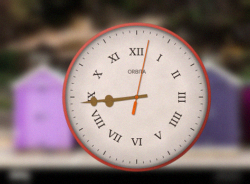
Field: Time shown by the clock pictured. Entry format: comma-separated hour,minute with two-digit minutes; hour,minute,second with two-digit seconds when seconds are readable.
8,44,02
